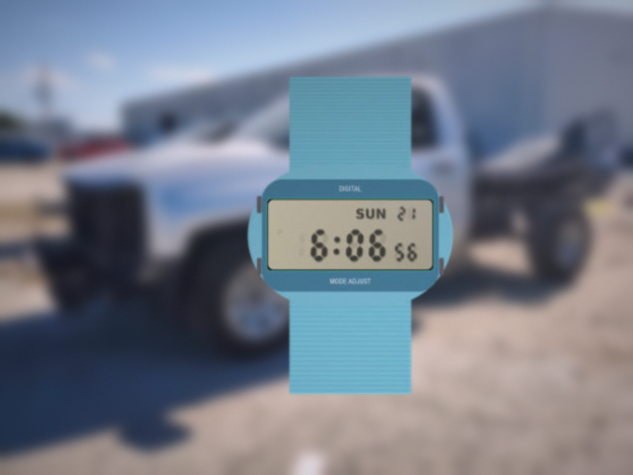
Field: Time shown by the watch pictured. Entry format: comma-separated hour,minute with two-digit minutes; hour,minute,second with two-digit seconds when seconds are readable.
6,06,56
